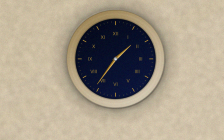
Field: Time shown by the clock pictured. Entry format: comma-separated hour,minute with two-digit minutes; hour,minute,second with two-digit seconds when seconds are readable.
1,36
